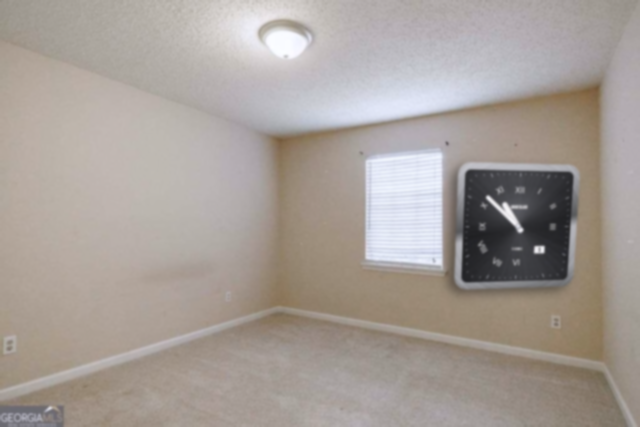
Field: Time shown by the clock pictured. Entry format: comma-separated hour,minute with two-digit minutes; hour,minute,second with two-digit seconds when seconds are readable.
10,52
